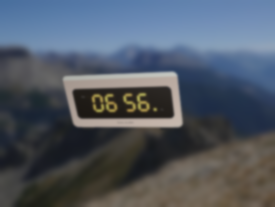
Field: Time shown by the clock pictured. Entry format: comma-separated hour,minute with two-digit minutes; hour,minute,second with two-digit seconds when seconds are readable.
6,56
